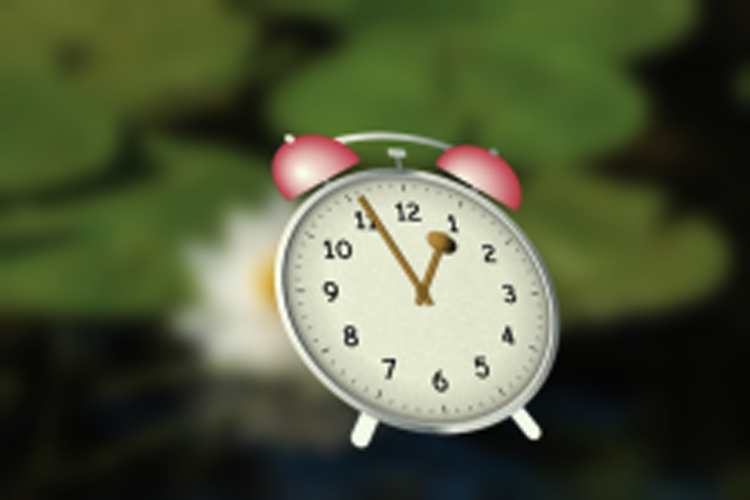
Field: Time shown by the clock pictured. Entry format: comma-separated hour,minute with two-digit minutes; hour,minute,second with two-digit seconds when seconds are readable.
12,56
